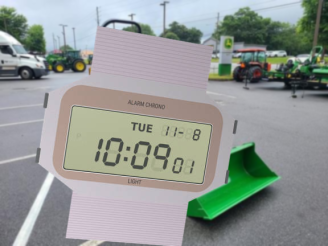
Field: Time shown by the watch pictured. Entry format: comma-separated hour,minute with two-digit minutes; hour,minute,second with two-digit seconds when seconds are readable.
10,09,01
